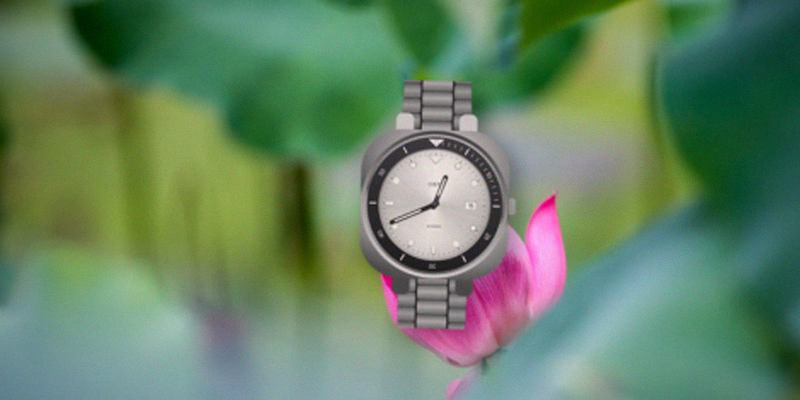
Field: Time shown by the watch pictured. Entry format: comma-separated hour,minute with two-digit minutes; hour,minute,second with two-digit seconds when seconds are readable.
12,41
